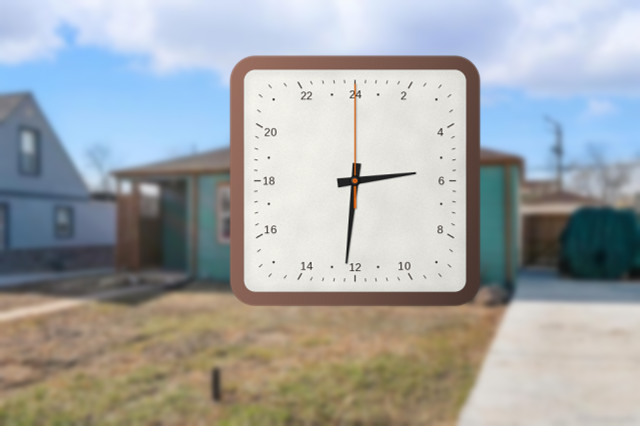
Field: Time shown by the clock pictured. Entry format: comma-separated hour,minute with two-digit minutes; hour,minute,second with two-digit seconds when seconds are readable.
5,31,00
